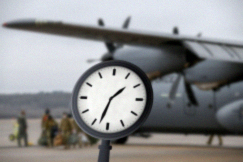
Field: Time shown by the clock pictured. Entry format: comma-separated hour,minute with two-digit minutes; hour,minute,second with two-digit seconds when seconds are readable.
1,33
